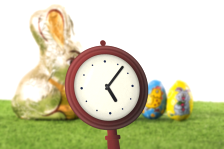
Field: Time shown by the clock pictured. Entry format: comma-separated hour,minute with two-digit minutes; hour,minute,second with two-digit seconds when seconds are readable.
5,07
